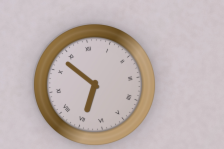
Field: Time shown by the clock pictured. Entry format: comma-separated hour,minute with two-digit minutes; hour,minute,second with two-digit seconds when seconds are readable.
6,53
